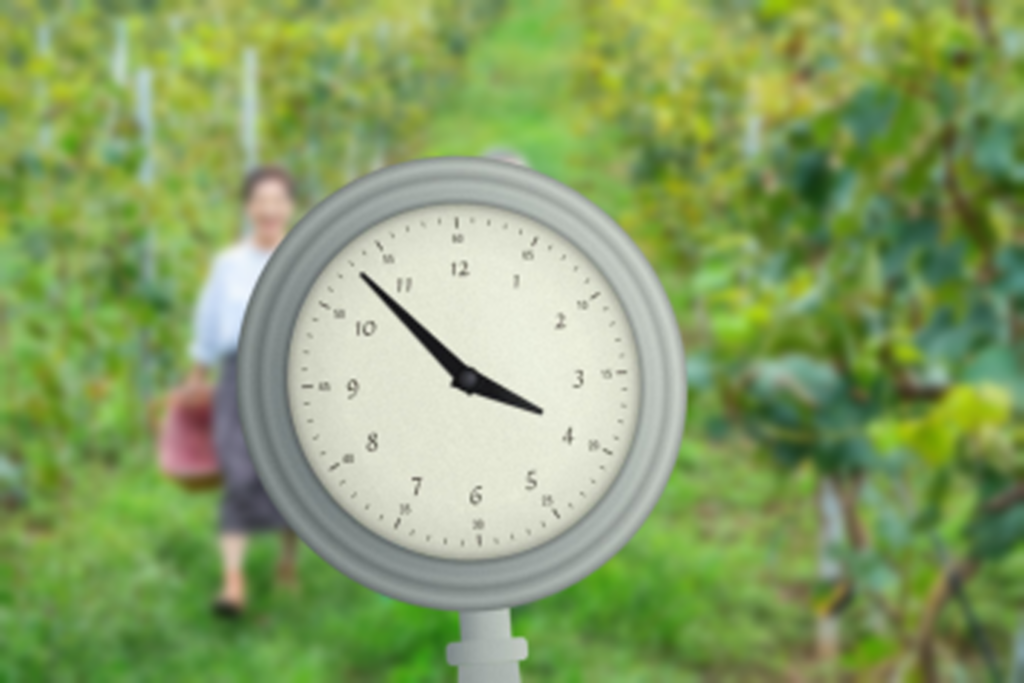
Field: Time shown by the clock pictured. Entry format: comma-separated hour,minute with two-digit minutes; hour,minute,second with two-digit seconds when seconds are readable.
3,53
